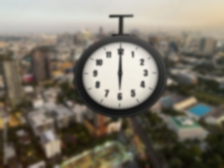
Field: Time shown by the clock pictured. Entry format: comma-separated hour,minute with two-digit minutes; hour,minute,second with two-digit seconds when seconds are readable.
6,00
